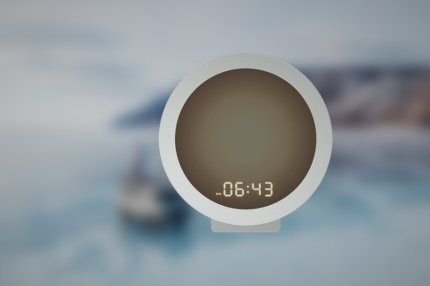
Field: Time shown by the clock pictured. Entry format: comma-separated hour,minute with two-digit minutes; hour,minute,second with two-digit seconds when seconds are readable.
6,43
